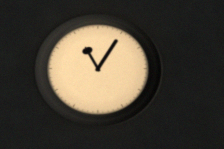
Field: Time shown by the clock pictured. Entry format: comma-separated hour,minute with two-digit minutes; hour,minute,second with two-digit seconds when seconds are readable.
11,05
